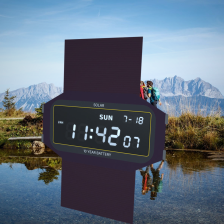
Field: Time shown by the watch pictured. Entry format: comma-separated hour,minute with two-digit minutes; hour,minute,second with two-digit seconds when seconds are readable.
11,42,07
